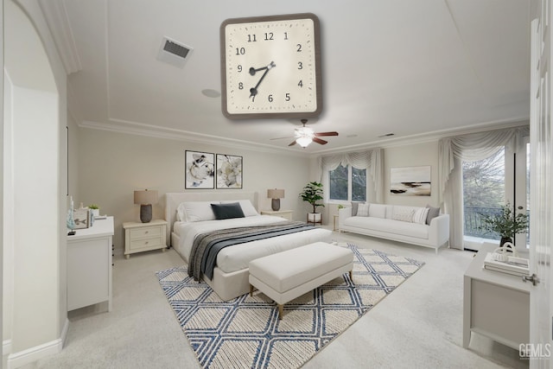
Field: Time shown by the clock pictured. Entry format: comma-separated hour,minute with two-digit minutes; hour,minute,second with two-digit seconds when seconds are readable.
8,36
